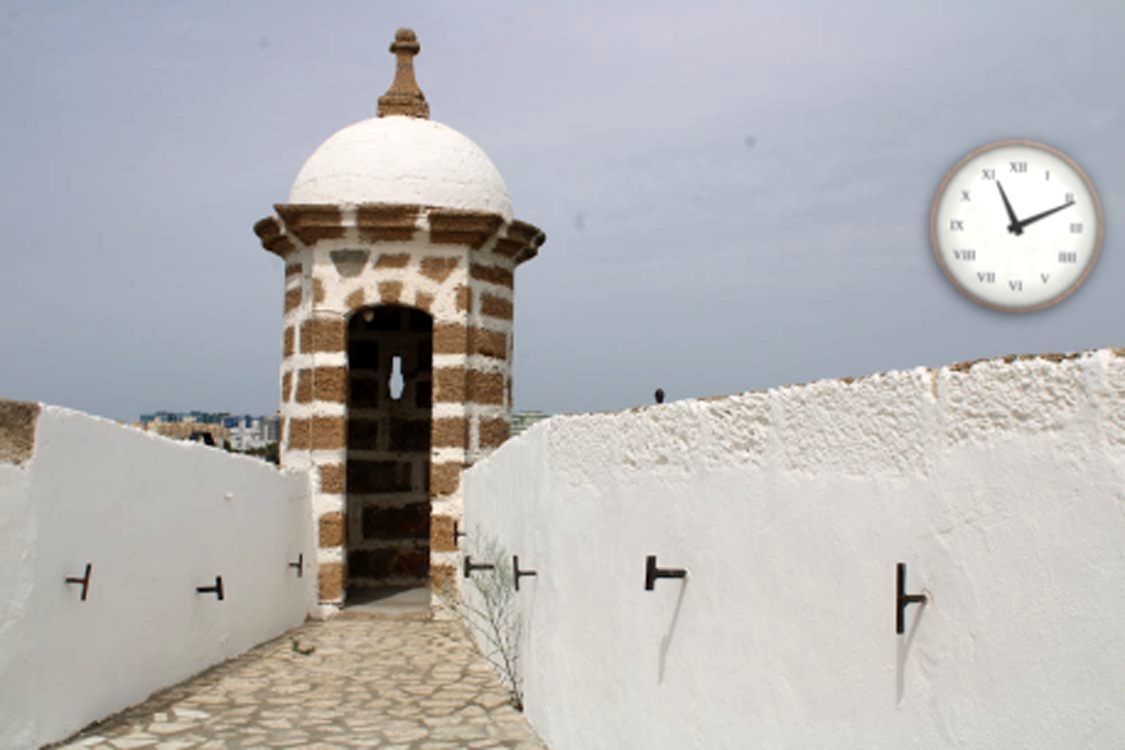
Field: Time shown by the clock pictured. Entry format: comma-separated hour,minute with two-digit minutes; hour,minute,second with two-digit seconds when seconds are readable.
11,11
